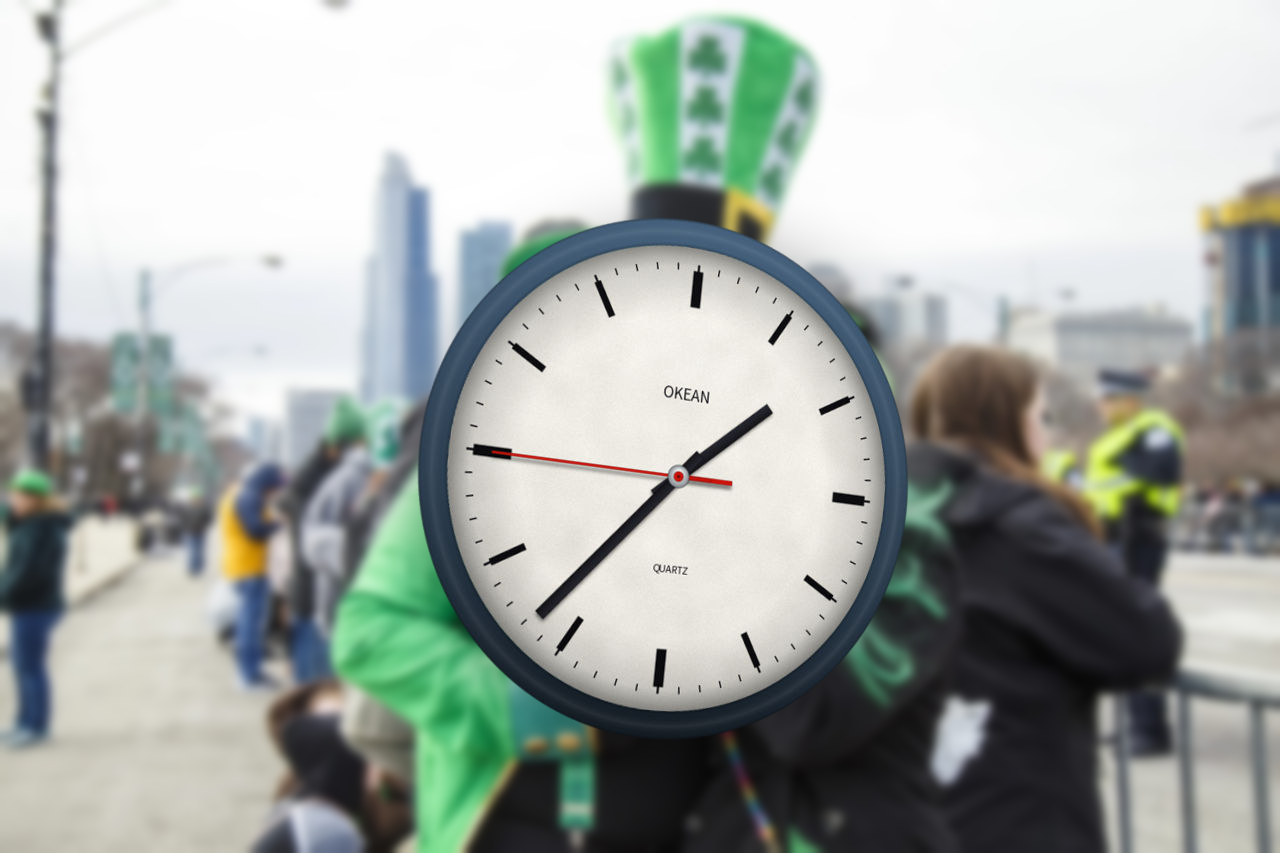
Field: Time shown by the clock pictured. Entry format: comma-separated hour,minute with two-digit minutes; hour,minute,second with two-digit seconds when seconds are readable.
1,36,45
